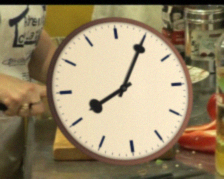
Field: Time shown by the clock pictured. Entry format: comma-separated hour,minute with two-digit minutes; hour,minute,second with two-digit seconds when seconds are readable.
8,05
